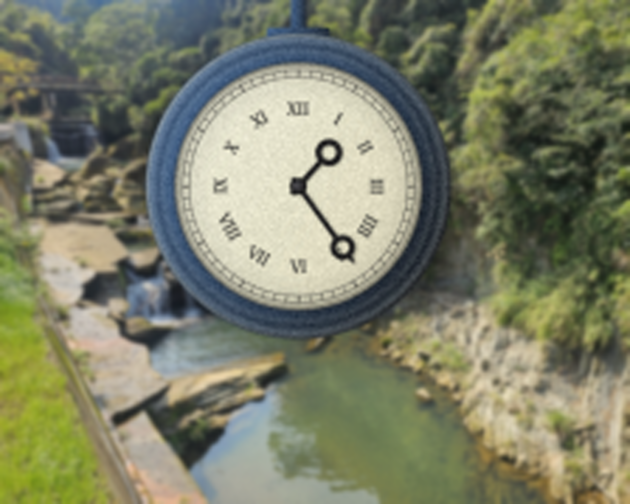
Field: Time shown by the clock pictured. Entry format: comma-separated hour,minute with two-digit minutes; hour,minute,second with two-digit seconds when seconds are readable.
1,24
